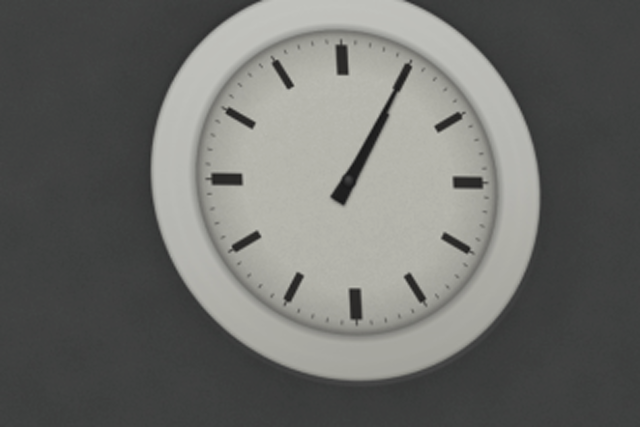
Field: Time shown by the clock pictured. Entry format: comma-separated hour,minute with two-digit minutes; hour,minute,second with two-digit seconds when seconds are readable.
1,05
